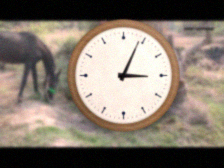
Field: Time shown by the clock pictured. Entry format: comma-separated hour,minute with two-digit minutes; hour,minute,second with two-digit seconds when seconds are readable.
3,04
